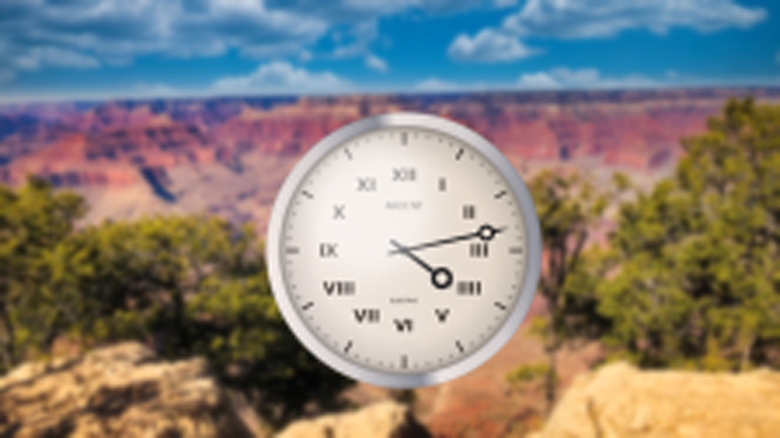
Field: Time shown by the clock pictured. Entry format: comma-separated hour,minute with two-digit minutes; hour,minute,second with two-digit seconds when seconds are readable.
4,13
